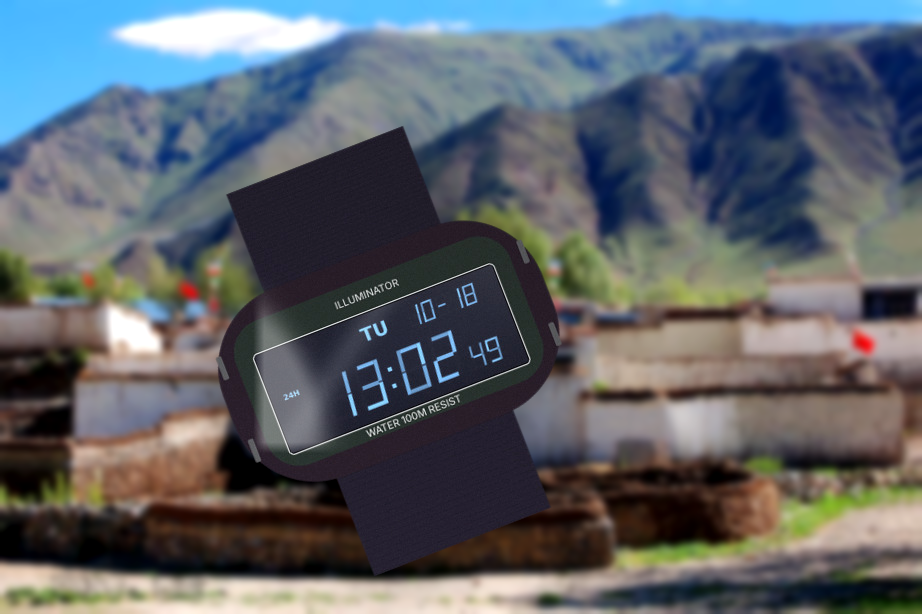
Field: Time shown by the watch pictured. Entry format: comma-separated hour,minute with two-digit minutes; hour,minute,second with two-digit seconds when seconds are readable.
13,02,49
